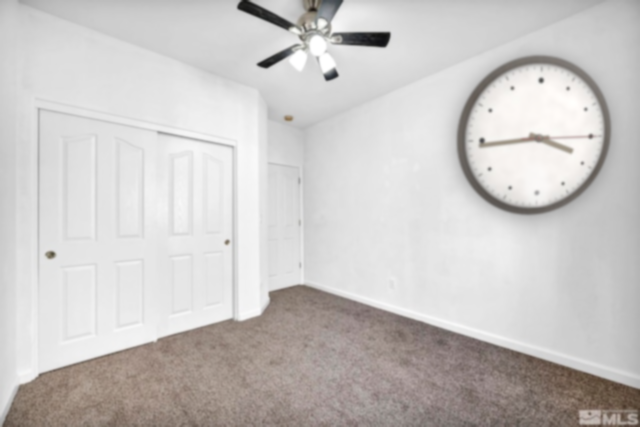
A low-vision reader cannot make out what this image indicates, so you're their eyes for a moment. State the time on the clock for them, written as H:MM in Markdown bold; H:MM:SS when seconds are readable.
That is **3:44:15**
